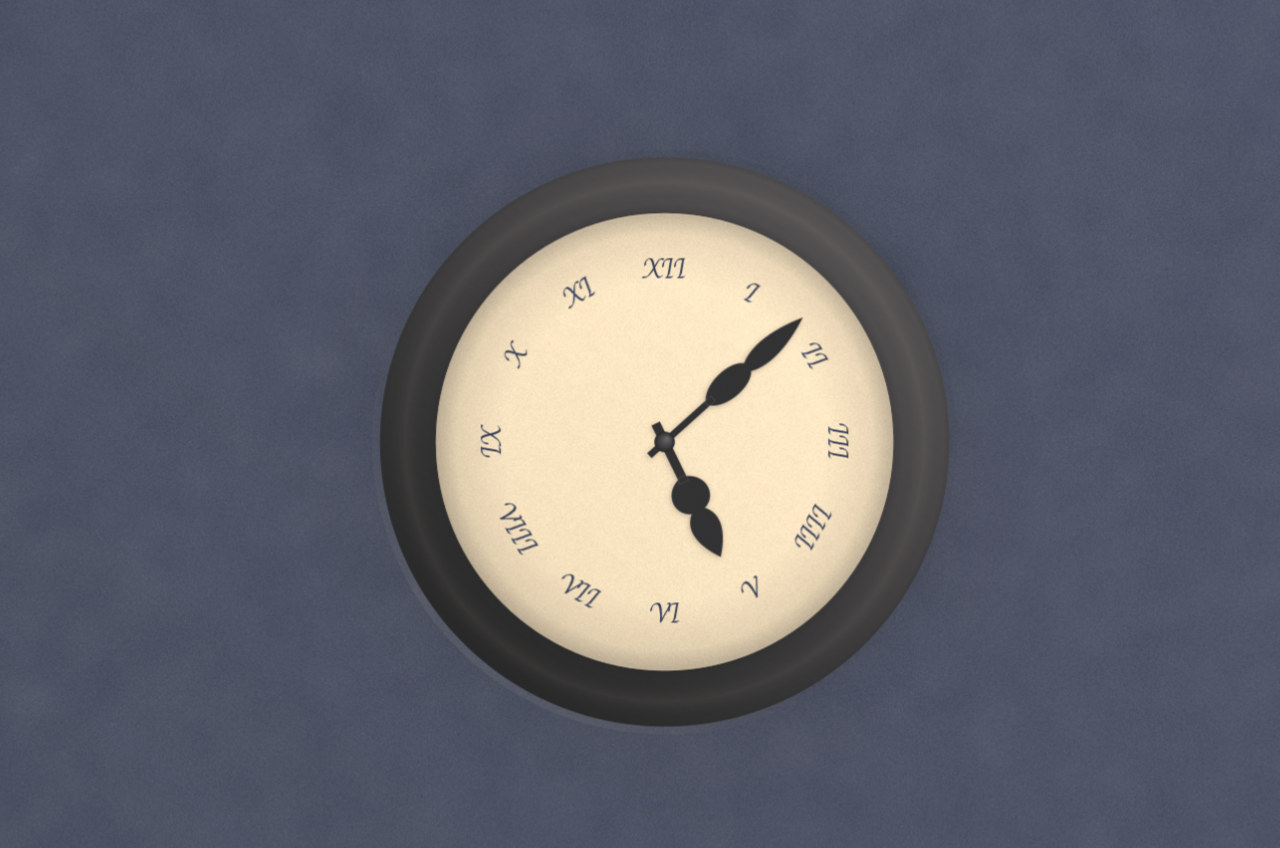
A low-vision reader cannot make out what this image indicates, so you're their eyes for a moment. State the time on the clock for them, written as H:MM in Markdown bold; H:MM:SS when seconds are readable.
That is **5:08**
